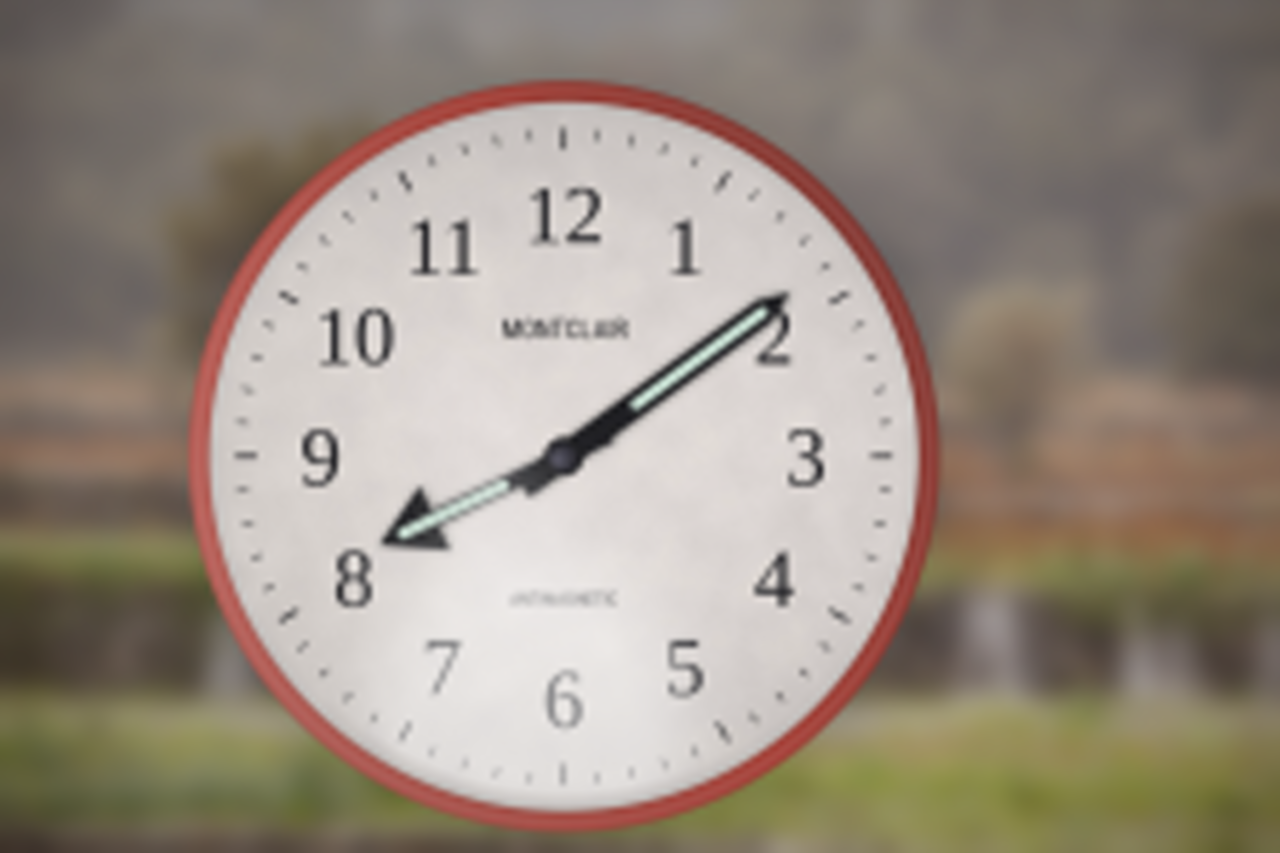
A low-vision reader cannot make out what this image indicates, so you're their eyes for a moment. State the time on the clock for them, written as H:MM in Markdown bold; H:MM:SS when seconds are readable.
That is **8:09**
